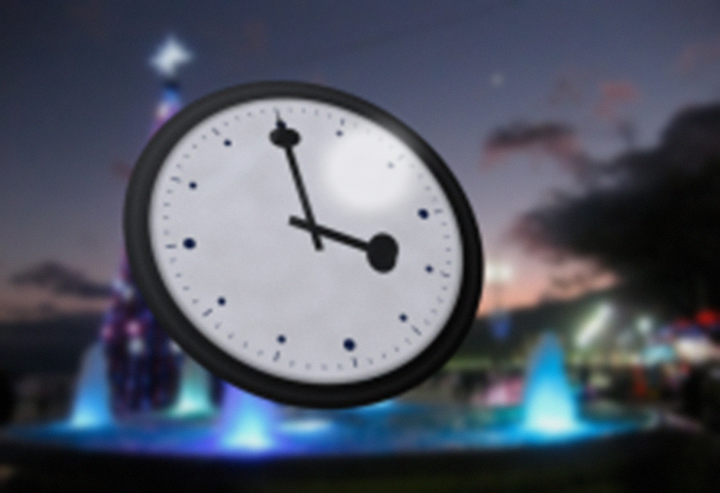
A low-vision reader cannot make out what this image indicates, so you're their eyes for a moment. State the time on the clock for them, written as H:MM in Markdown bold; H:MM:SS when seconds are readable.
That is **4:00**
